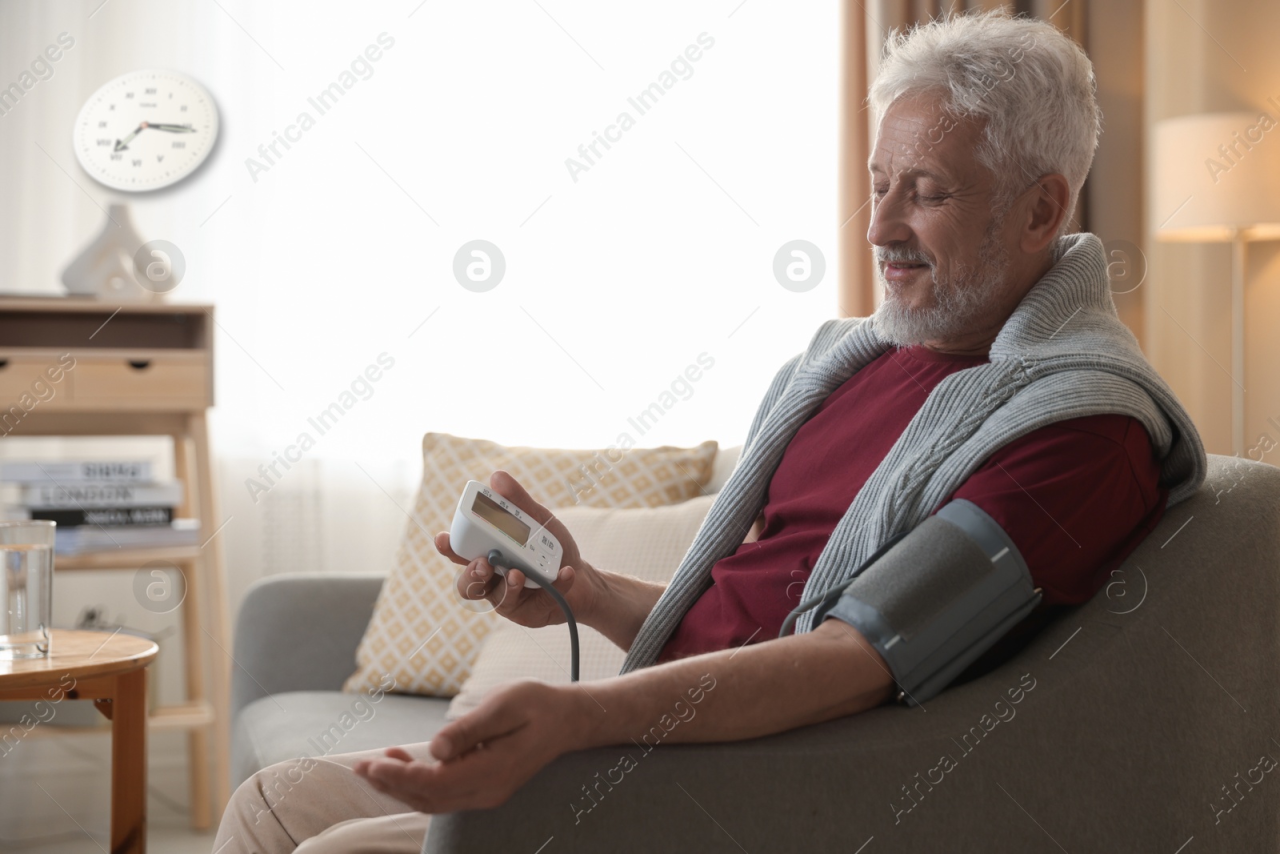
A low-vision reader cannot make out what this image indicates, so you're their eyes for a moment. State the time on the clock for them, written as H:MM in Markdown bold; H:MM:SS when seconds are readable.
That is **7:16**
